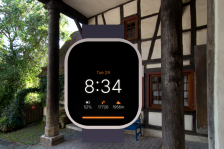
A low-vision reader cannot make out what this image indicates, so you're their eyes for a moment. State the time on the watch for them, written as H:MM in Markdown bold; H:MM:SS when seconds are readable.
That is **8:34**
